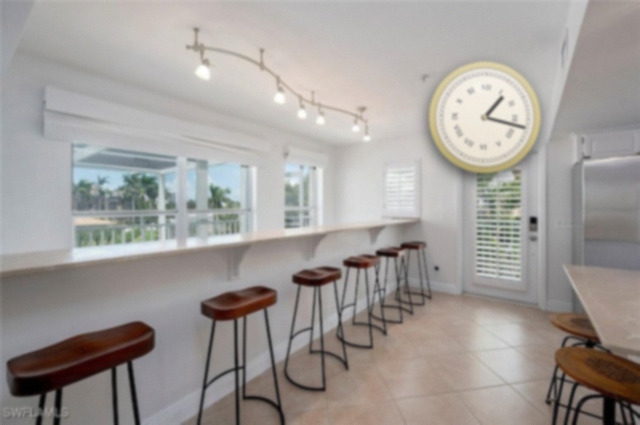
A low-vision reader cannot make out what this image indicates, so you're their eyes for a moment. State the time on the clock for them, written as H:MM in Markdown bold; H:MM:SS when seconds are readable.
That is **1:17**
